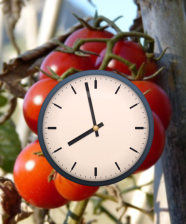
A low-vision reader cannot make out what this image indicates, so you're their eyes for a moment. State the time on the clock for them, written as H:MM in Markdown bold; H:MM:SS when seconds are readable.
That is **7:58**
